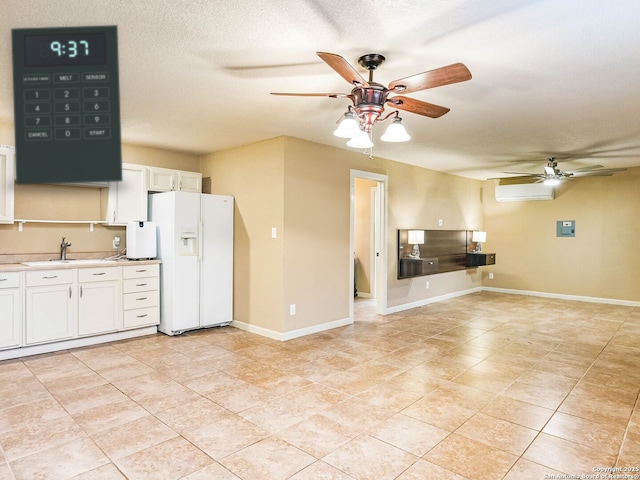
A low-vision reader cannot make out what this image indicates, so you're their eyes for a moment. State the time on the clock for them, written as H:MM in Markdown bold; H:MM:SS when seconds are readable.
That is **9:37**
